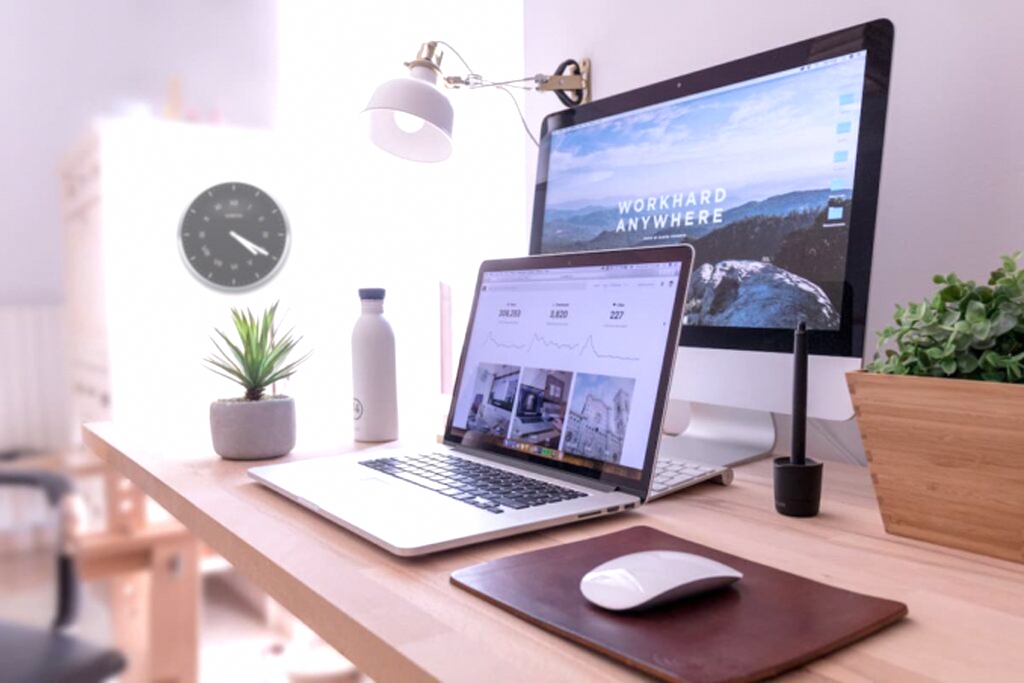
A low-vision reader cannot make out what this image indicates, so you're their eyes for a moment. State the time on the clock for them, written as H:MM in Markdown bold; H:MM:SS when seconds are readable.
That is **4:20**
